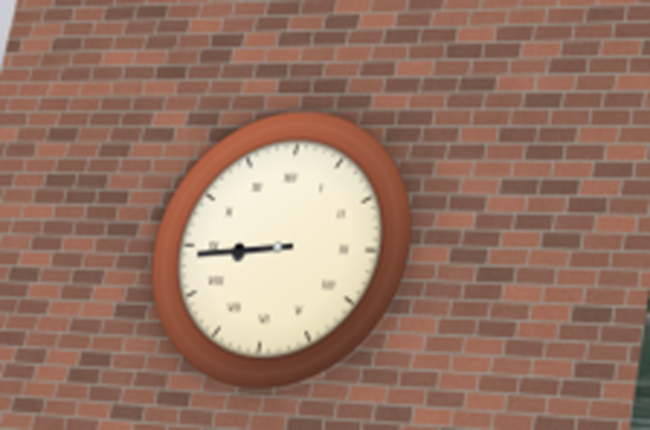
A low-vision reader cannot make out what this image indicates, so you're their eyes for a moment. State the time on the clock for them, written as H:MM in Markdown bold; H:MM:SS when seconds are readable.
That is **8:44**
